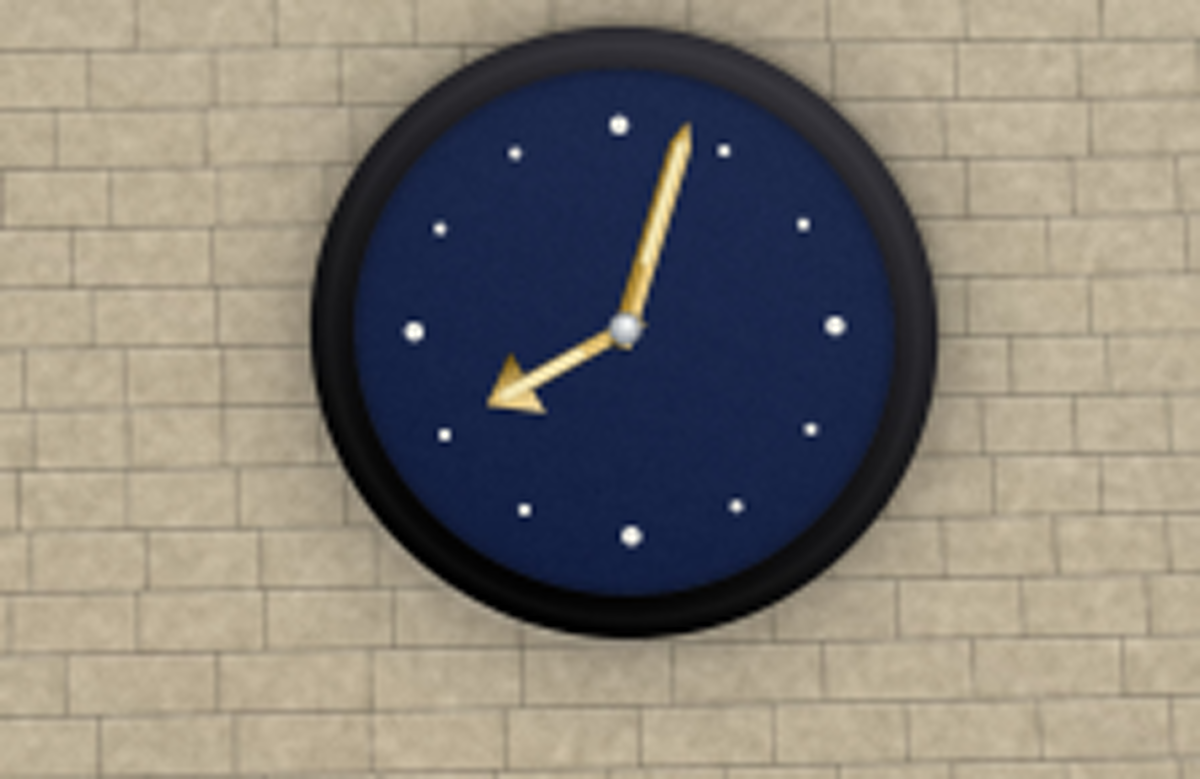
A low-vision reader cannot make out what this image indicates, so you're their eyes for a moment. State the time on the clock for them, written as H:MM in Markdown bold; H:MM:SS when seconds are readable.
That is **8:03**
